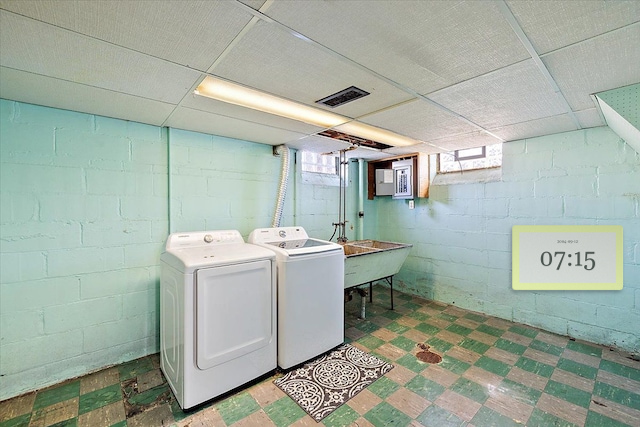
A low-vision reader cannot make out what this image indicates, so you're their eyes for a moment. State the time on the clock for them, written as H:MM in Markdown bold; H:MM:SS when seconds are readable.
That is **7:15**
